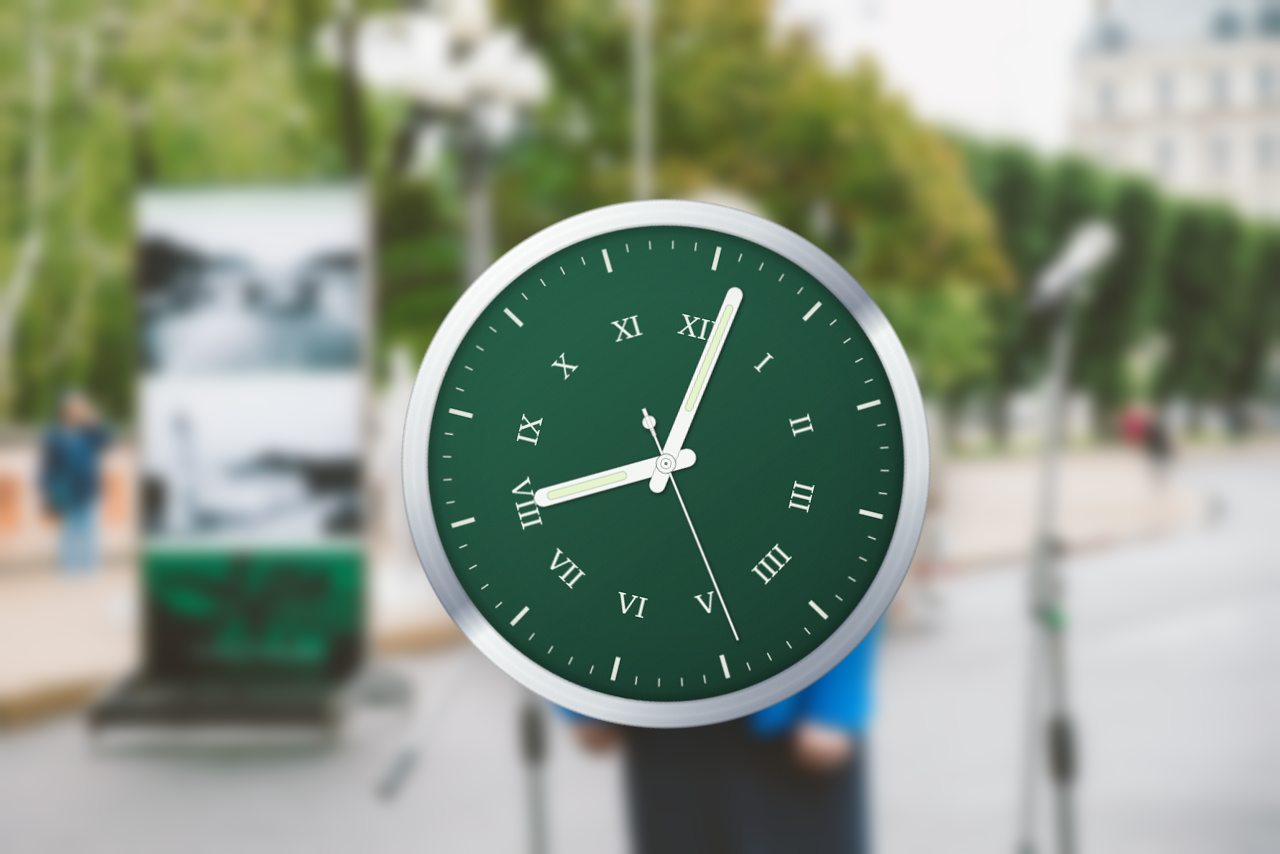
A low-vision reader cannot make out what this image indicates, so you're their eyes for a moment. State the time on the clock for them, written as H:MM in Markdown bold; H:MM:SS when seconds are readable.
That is **8:01:24**
